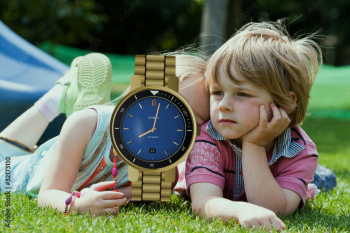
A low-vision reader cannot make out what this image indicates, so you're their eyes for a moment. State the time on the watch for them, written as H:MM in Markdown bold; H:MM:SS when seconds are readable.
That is **8:02**
